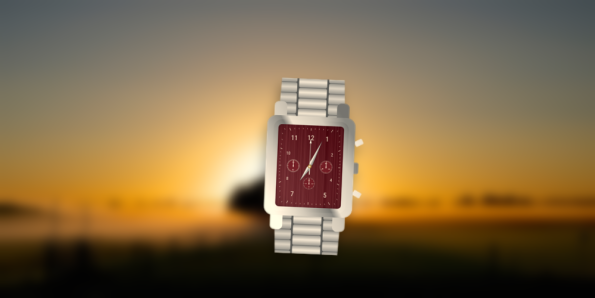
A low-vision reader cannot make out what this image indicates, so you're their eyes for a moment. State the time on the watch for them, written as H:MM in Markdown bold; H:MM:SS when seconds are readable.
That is **7:04**
